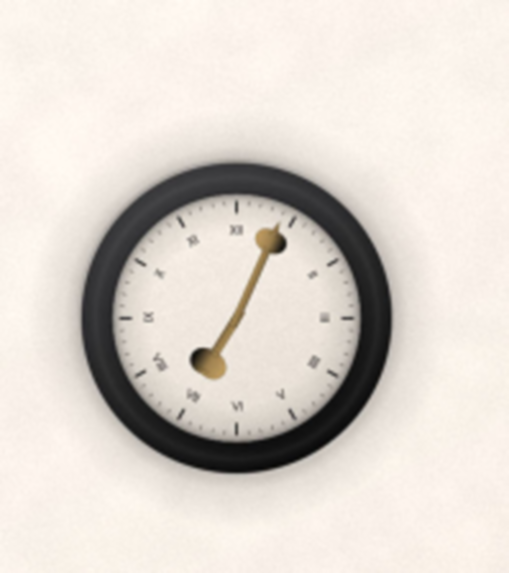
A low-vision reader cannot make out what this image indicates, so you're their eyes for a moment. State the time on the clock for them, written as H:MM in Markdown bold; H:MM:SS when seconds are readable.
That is **7:04**
